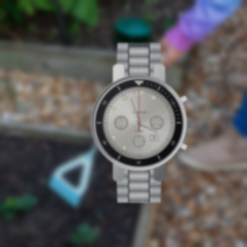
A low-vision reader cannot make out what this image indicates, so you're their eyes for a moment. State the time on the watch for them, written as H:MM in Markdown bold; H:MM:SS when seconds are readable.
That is **3:57**
